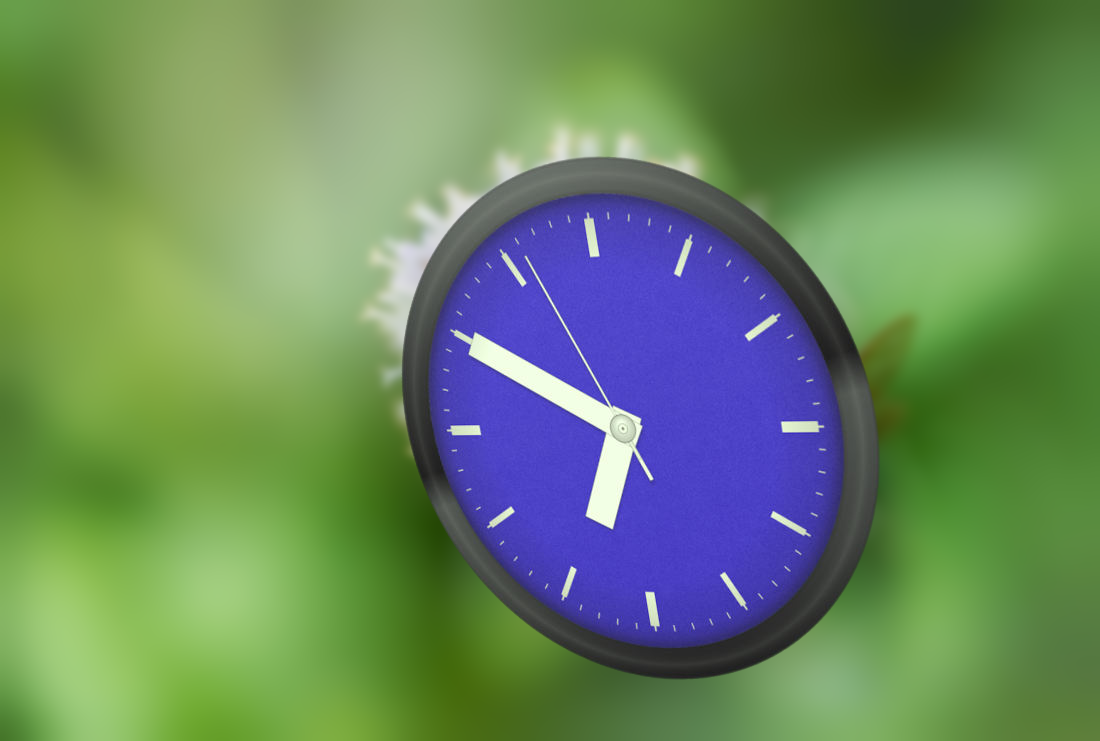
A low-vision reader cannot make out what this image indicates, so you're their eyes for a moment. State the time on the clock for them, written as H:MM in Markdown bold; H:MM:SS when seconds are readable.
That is **6:49:56**
